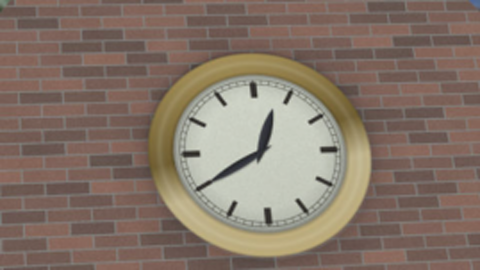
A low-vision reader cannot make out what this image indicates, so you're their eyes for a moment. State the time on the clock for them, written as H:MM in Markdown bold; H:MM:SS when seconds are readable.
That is **12:40**
